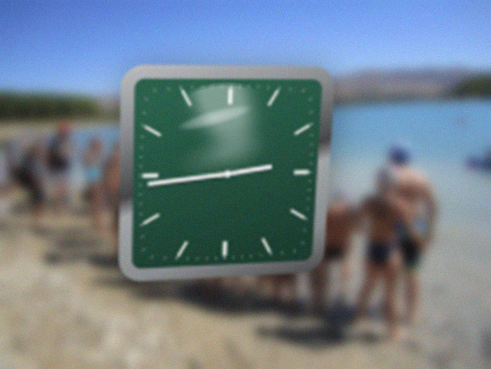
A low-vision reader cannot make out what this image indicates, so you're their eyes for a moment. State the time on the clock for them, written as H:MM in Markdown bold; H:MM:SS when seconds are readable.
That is **2:44**
